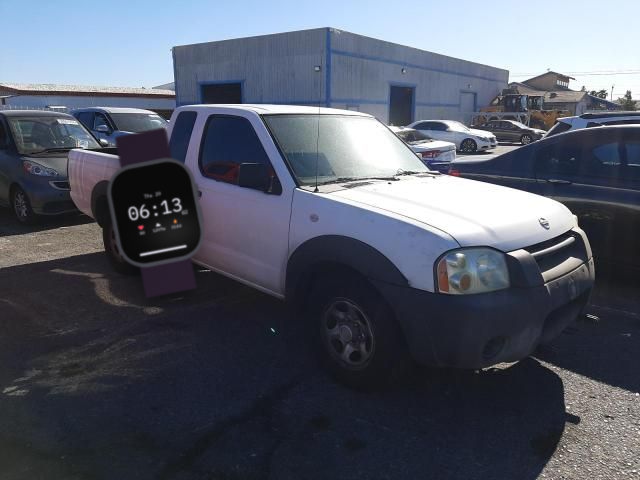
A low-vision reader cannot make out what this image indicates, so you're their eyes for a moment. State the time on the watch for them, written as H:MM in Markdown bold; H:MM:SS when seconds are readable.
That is **6:13**
